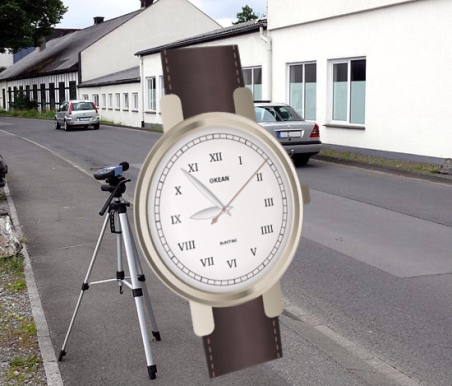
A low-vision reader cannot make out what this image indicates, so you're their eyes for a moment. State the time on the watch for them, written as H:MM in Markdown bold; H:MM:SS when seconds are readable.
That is **8:53:09**
